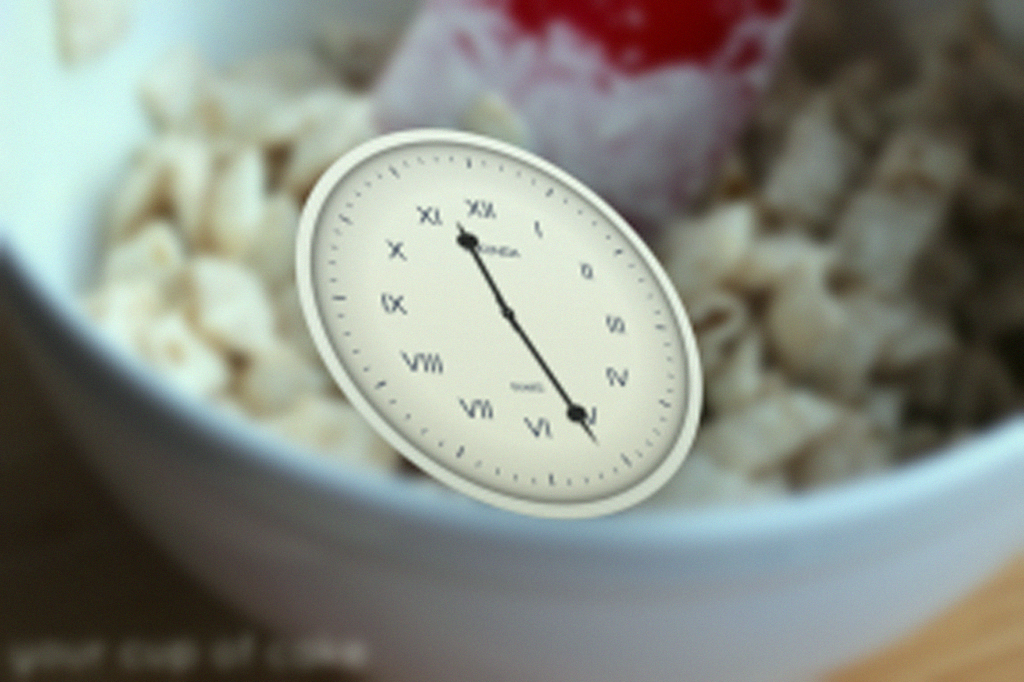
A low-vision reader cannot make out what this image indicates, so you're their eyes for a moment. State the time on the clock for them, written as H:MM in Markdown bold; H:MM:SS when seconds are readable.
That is **11:26**
